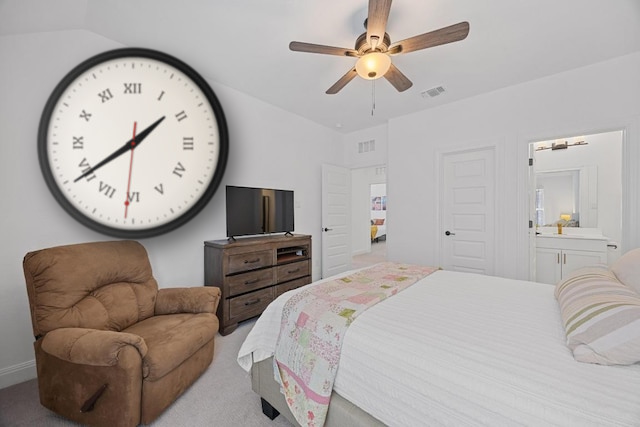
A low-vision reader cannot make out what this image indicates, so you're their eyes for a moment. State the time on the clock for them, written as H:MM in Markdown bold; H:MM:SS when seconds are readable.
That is **1:39:31**
